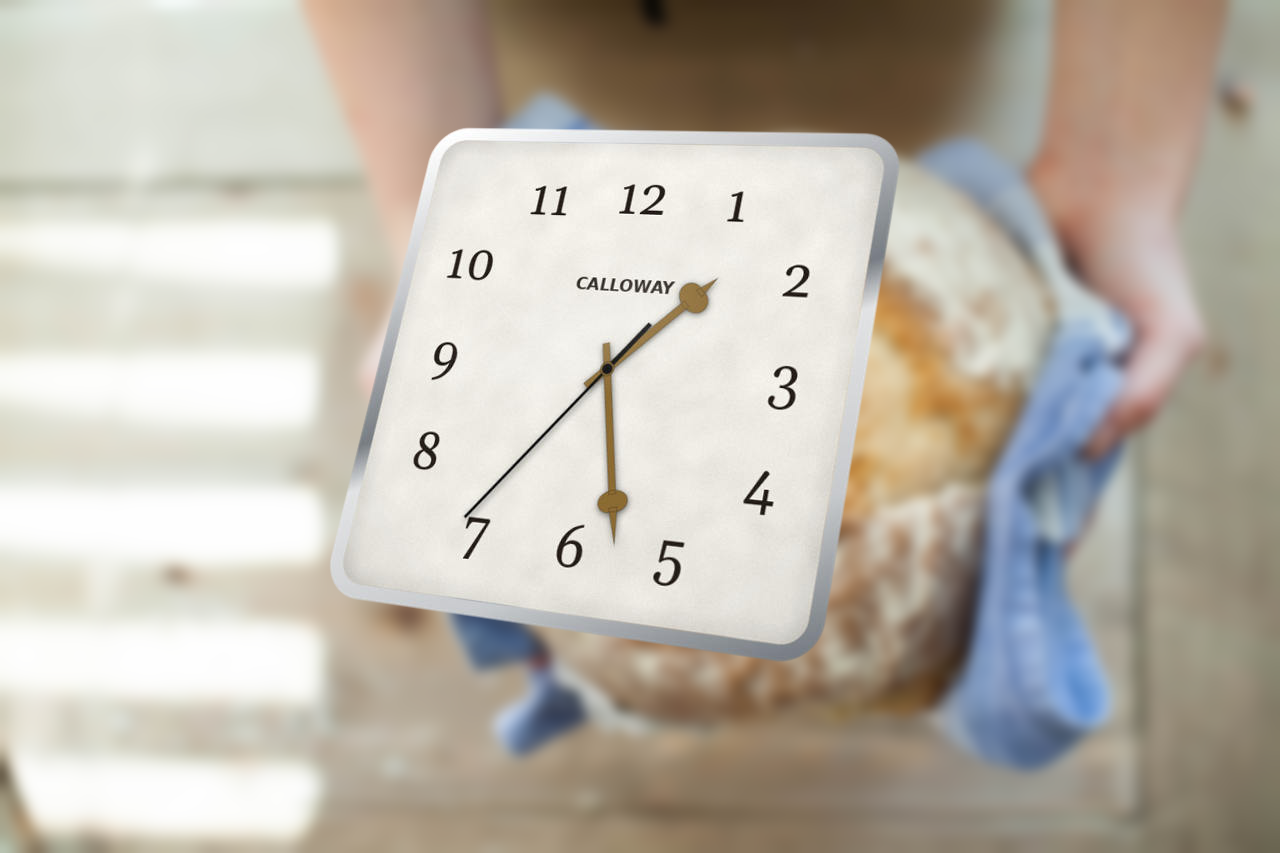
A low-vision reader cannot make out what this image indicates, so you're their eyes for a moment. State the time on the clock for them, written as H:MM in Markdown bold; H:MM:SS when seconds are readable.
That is **1:27:36**
